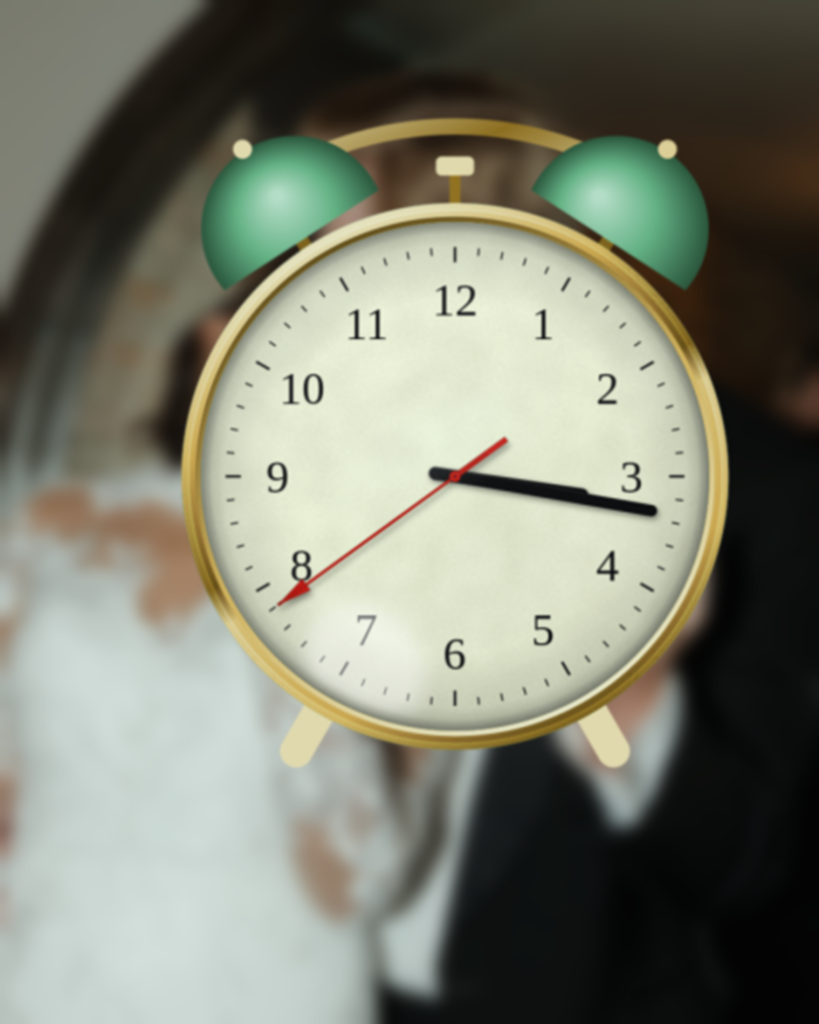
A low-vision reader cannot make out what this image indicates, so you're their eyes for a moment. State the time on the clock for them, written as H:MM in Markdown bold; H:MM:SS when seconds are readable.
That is **3:16:39**
